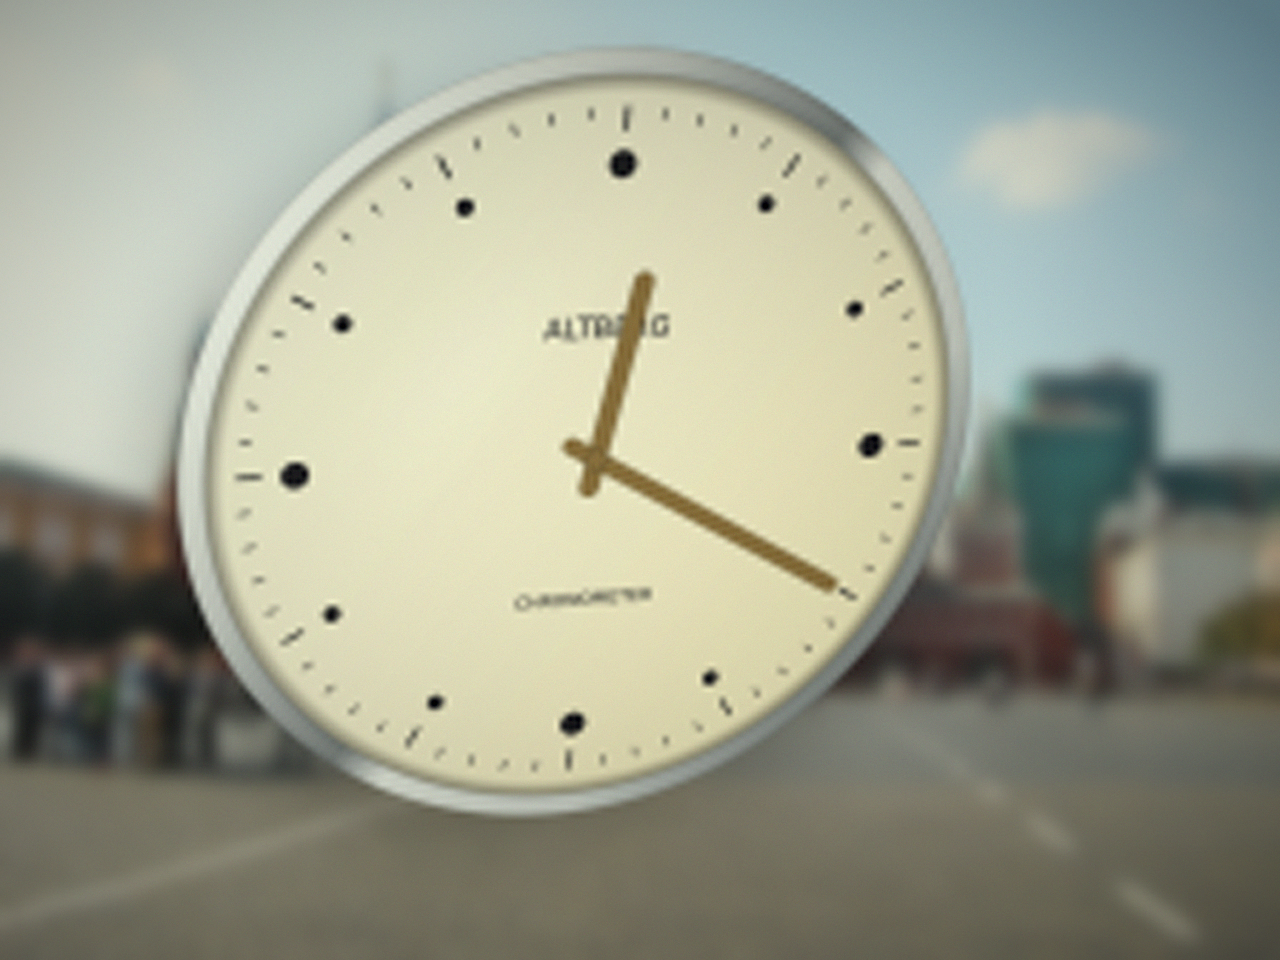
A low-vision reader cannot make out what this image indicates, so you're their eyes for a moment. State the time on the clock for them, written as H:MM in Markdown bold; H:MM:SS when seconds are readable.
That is **12:20**
